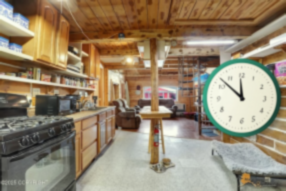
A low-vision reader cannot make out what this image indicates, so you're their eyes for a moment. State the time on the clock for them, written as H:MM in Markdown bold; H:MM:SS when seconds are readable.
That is **11:52**
